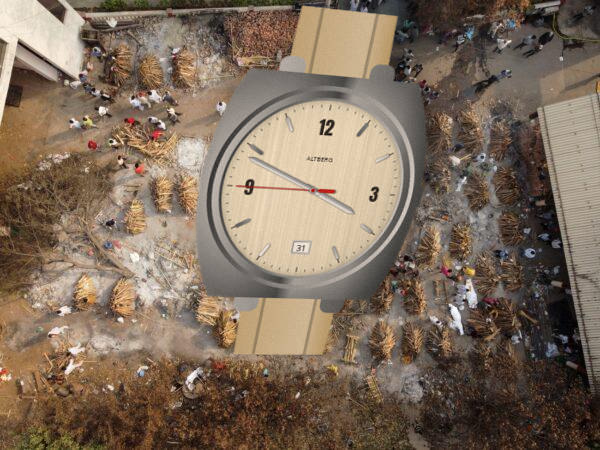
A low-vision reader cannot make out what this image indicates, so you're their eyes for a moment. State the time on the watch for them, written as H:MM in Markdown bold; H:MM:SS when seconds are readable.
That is **3:48:45**
